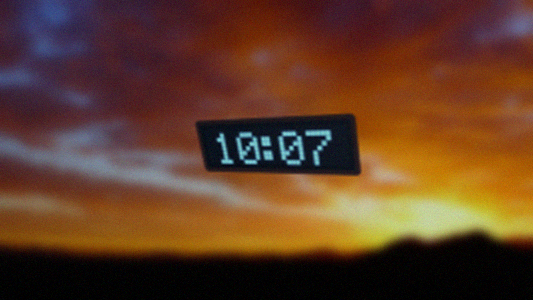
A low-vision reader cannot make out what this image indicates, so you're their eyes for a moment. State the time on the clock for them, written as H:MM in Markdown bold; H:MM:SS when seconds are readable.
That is **10:07**
